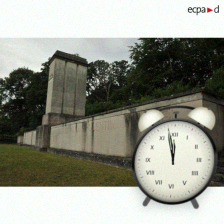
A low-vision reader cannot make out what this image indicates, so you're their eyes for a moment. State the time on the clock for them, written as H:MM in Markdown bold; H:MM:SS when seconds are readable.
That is **11:58**
